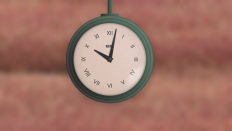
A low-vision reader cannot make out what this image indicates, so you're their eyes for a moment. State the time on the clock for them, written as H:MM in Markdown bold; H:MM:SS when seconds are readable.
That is **10:02**
